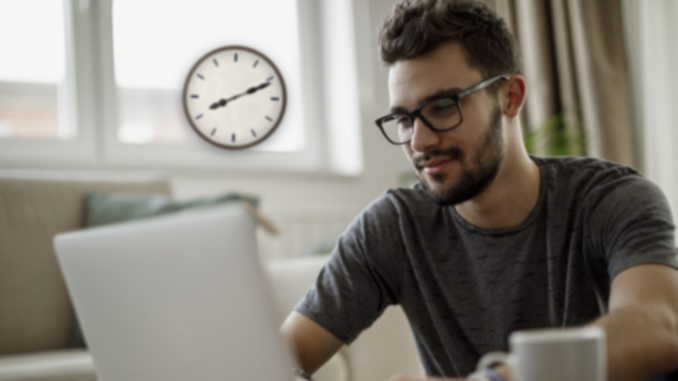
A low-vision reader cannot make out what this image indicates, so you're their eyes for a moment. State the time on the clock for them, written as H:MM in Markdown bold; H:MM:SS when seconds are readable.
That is **8:11**
